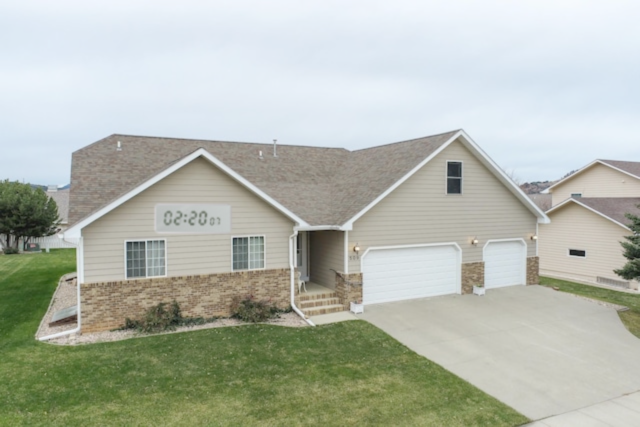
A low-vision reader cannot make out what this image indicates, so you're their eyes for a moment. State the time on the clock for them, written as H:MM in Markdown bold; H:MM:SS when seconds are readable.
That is **2:20**
